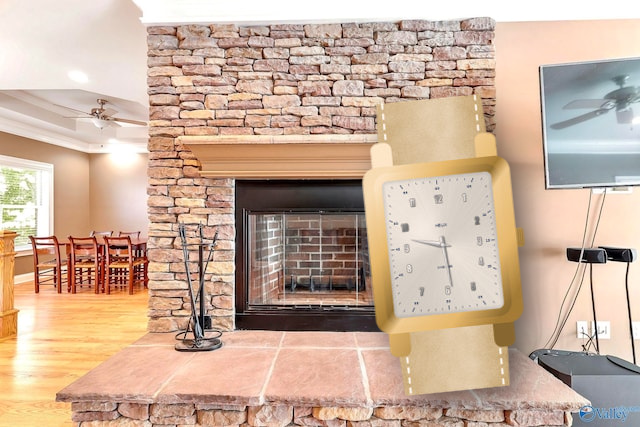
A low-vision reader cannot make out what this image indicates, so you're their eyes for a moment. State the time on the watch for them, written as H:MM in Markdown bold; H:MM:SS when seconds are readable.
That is **9:29**
